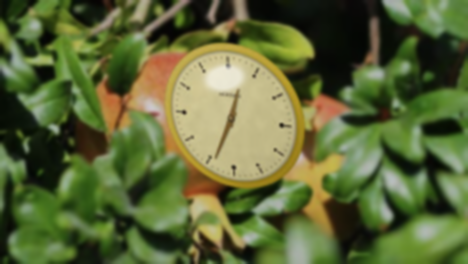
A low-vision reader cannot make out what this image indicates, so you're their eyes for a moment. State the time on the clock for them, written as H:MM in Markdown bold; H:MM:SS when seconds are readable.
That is **12:34**
